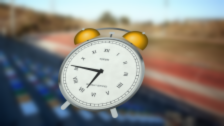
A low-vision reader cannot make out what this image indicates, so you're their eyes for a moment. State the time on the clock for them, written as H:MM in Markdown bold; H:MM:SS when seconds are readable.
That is **6:46**
